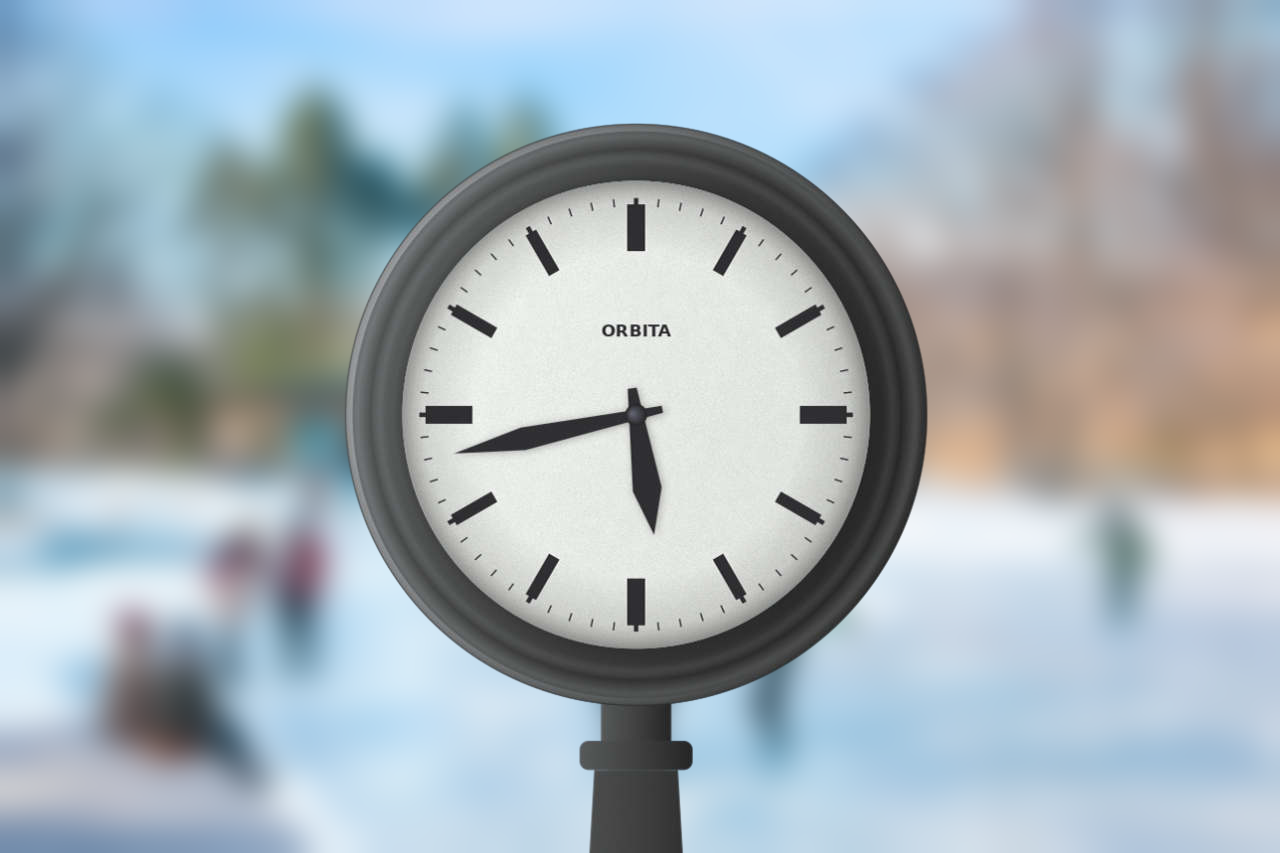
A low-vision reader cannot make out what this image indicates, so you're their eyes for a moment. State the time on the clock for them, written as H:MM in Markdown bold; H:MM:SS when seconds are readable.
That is **5:43**
